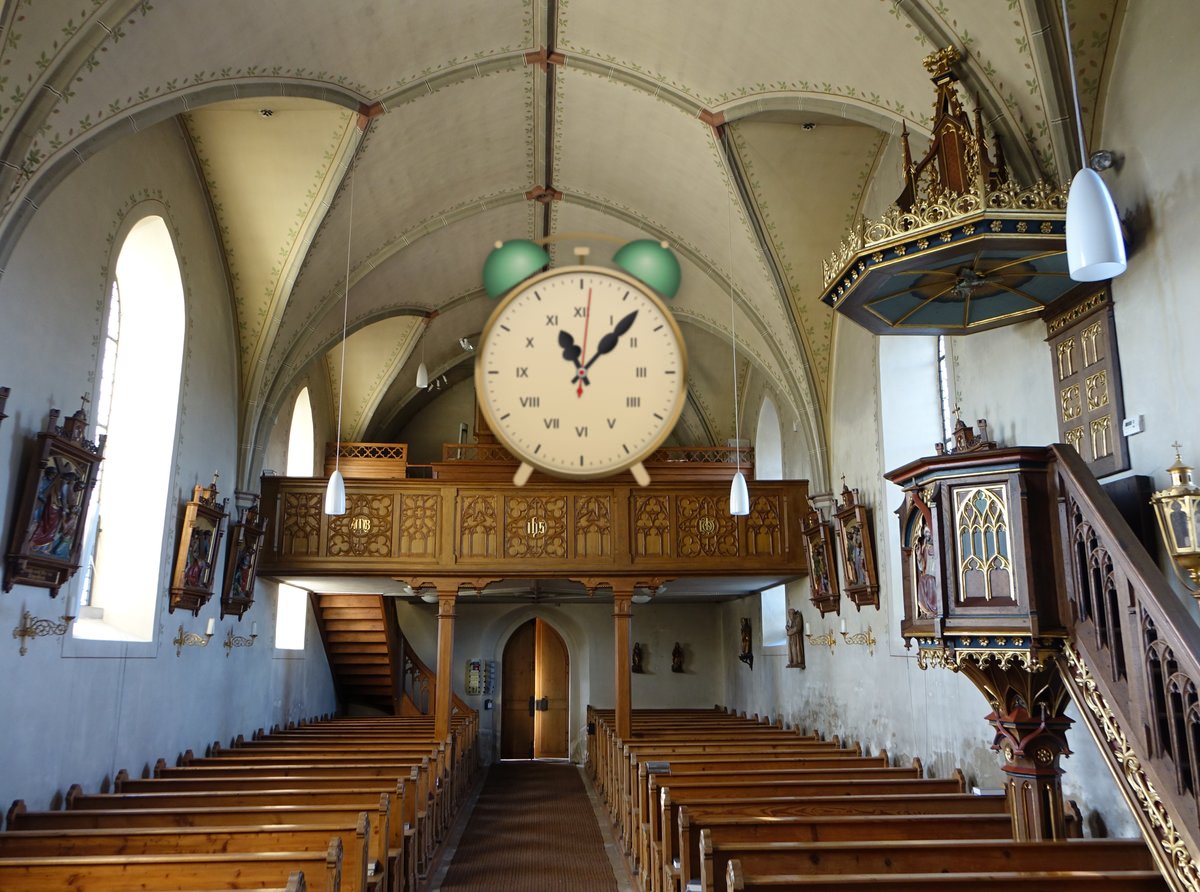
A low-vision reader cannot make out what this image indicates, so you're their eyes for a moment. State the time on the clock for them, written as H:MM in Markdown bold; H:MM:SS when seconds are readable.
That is **11:07:01**
